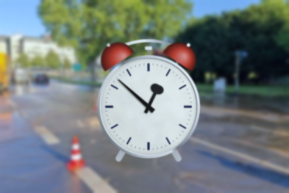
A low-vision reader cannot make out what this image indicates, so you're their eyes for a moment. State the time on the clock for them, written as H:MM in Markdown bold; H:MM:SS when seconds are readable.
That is **12:52**
